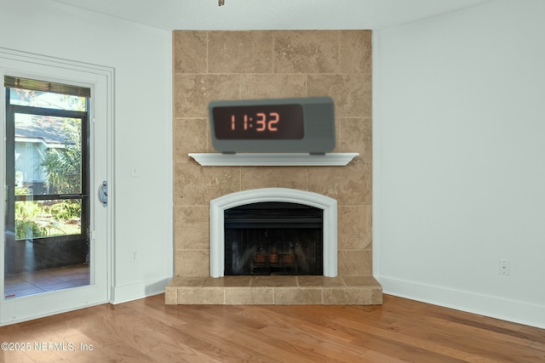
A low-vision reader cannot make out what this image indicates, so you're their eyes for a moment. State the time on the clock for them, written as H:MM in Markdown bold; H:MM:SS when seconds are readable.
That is **11:32**
